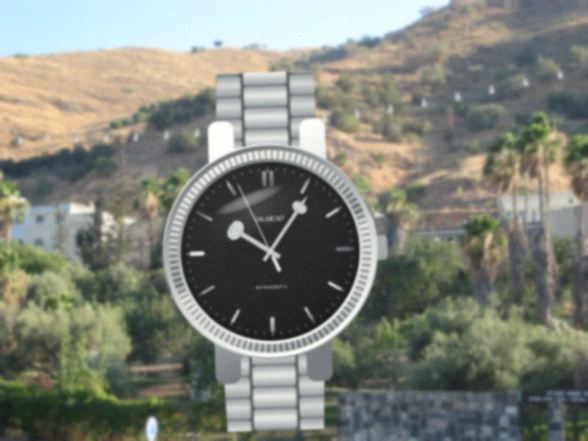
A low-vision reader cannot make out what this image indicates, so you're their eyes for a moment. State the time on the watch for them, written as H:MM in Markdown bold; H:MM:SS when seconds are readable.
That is **10:05:56**
